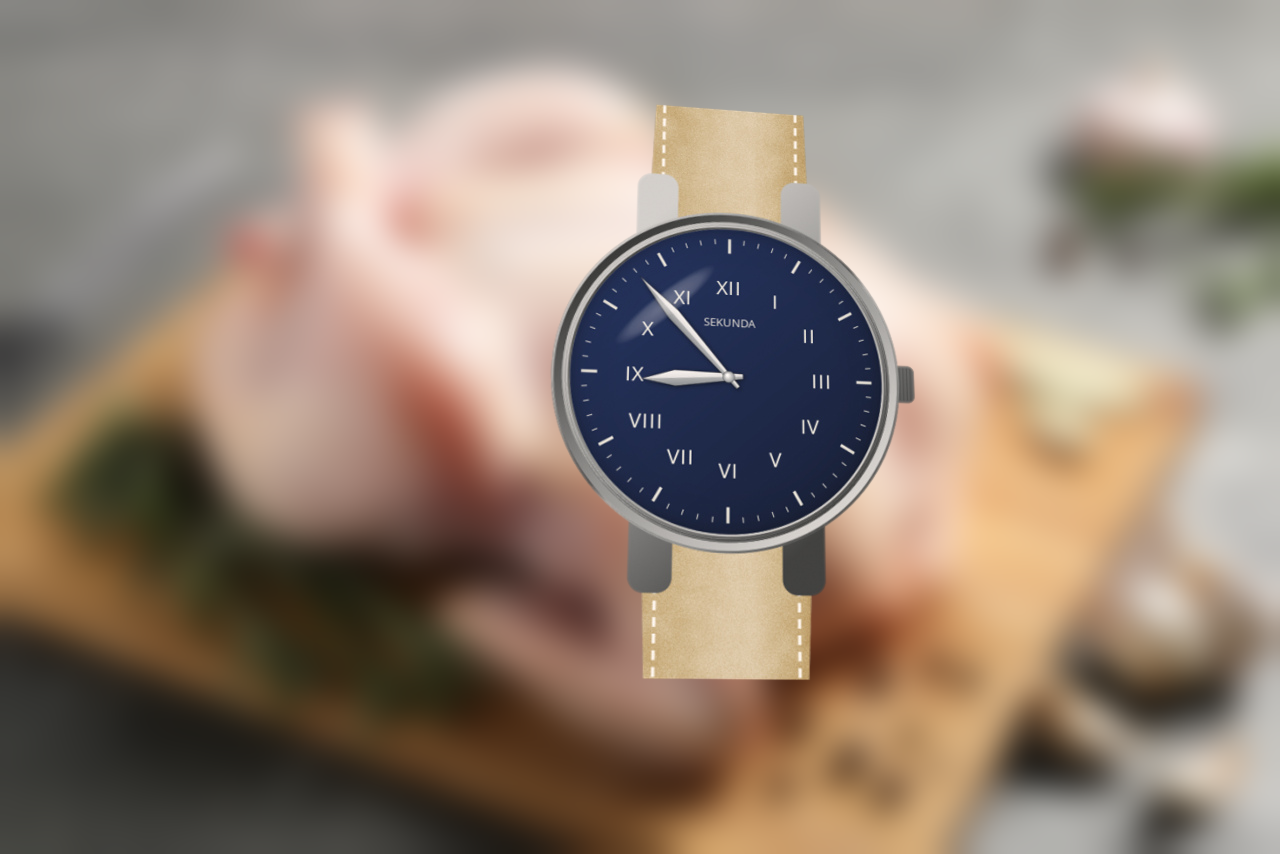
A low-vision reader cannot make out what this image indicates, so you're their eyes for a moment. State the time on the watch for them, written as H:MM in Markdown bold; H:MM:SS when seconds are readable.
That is **8:53**
